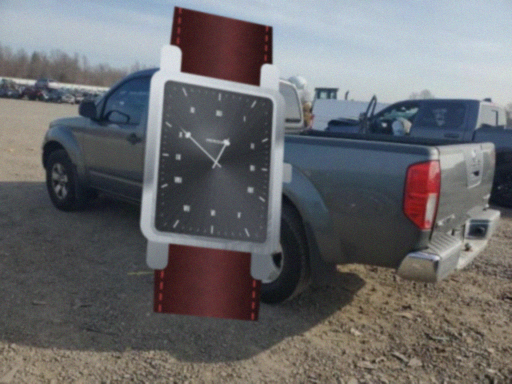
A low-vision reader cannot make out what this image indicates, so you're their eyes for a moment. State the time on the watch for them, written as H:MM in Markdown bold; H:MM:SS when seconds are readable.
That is **12:51**
